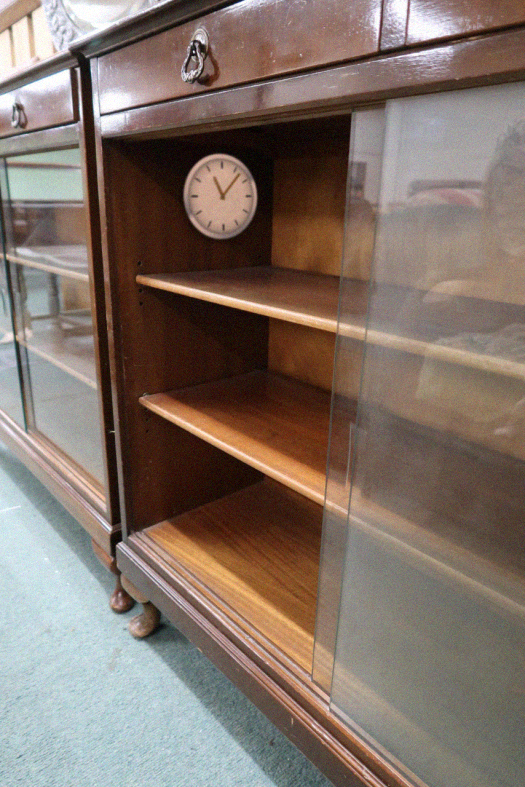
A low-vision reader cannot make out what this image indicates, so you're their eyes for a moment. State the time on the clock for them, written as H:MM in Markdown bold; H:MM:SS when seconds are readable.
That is **11:07**
